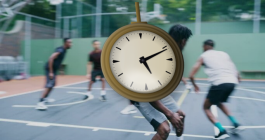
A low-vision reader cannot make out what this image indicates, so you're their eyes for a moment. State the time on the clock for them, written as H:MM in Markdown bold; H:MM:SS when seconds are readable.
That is **5:11**
